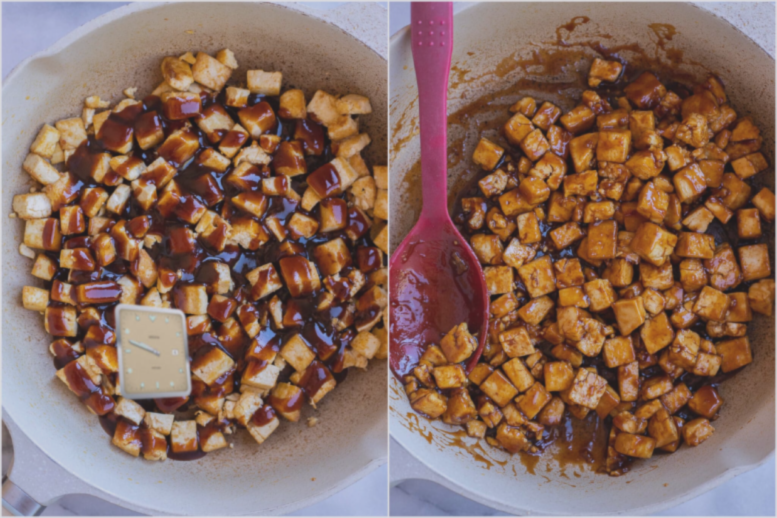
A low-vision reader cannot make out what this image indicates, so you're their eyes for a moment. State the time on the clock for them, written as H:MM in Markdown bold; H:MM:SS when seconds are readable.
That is **9:48**
